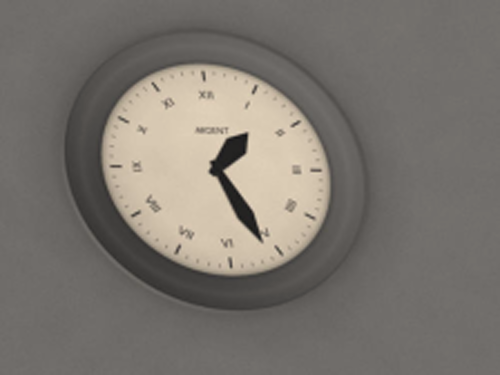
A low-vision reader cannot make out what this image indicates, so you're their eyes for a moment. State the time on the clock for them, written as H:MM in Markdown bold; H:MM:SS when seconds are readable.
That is **1:26**
